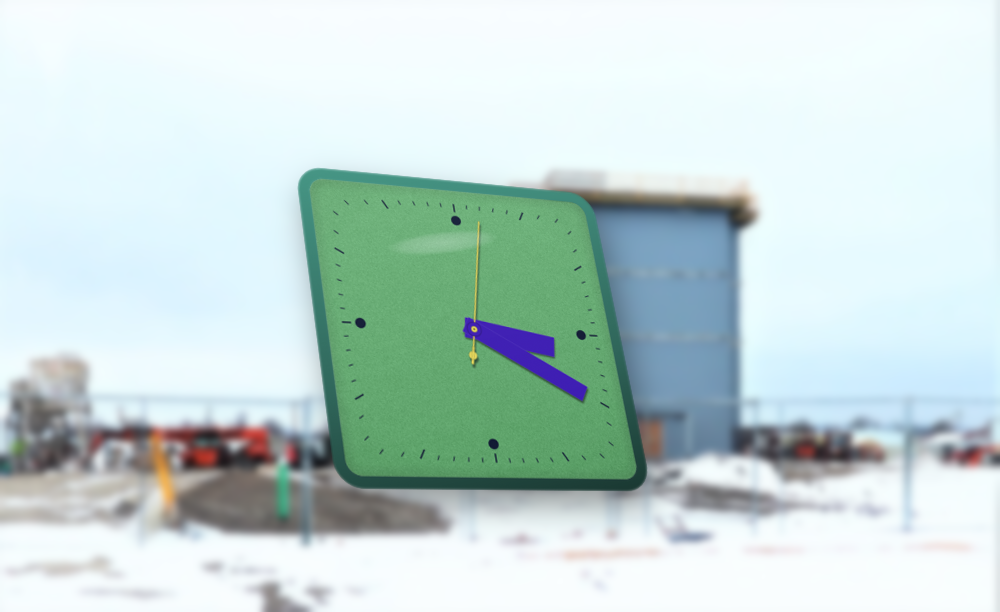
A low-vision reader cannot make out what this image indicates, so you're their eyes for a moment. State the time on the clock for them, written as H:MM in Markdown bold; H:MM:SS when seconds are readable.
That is **3:20:02**
